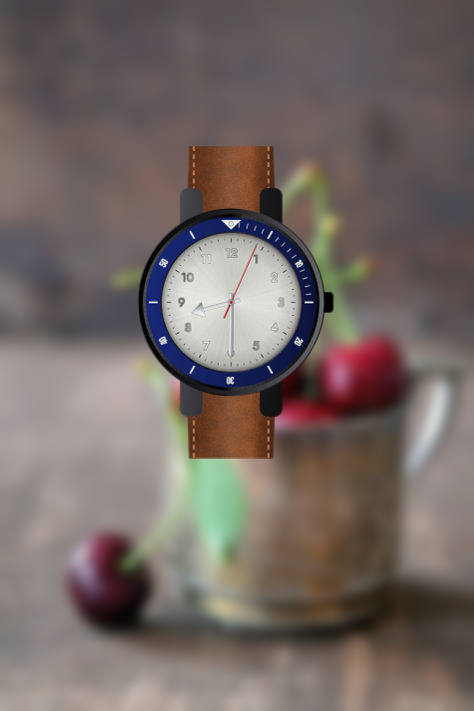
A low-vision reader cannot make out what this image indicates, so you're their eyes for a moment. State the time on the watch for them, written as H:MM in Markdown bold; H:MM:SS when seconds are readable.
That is **8:30:04**
